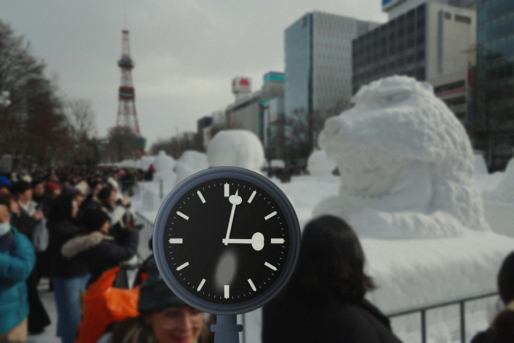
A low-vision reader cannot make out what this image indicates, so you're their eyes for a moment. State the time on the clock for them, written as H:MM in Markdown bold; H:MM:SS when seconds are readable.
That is **3:02**
